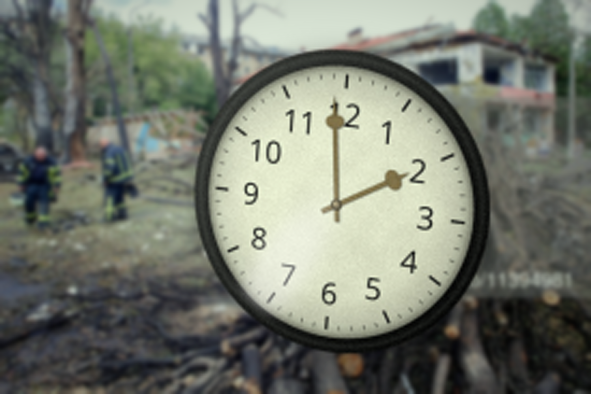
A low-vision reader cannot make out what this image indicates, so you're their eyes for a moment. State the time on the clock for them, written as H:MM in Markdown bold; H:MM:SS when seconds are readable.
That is **1:59**
